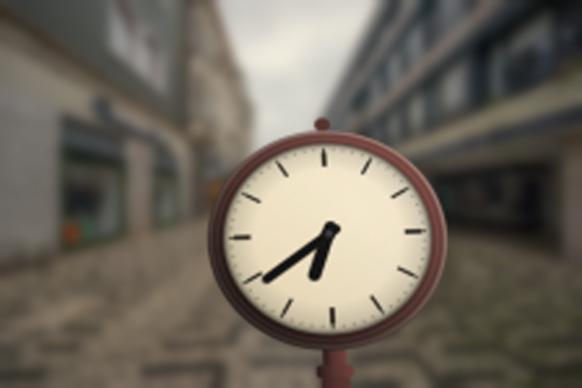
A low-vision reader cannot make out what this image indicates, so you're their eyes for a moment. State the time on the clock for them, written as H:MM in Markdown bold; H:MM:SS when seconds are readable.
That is **6:39**
